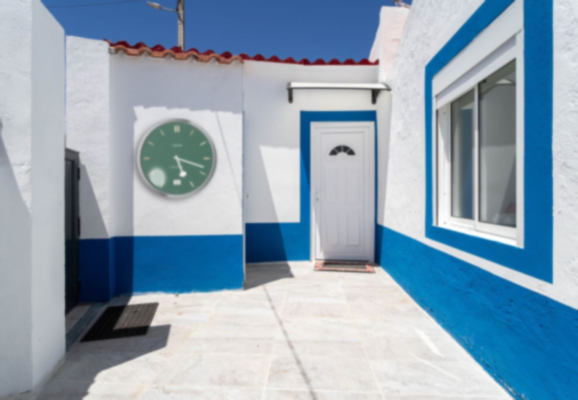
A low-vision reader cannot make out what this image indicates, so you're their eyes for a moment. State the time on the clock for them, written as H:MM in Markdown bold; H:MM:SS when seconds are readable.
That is **5:18**
